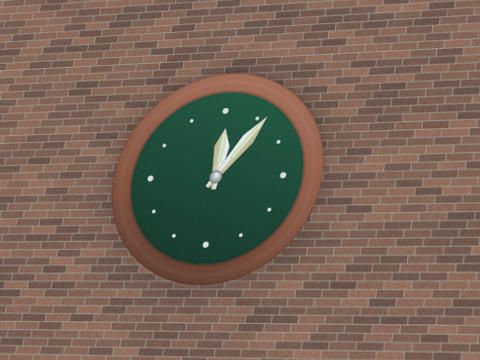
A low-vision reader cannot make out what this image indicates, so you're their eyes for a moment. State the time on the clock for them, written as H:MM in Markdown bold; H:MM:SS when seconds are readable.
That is **12:06**
